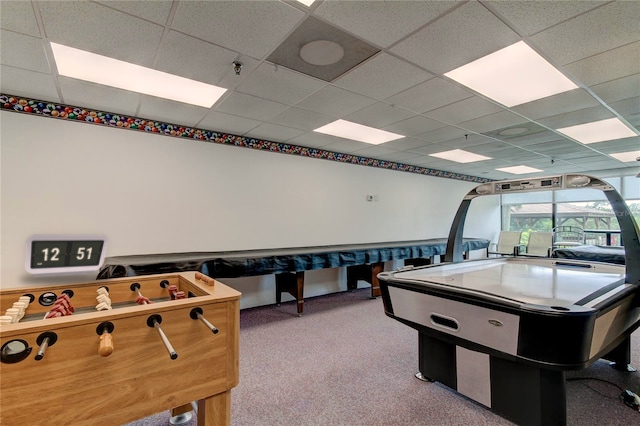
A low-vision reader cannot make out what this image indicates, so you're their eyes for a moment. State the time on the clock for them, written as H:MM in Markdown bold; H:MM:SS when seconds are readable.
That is **12:51**
